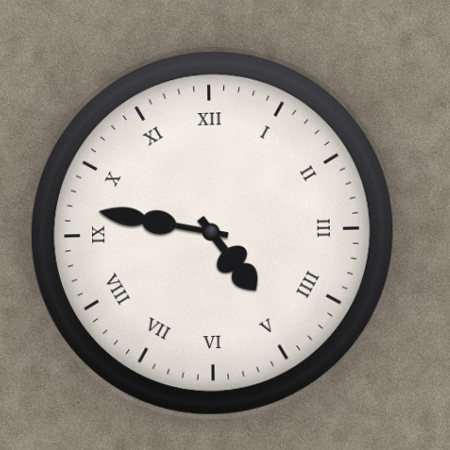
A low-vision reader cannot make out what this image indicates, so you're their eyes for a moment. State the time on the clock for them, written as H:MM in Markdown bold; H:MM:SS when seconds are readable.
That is **4:47**
